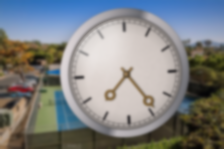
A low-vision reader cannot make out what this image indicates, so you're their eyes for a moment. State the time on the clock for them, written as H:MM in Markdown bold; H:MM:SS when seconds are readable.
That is **7:24**
